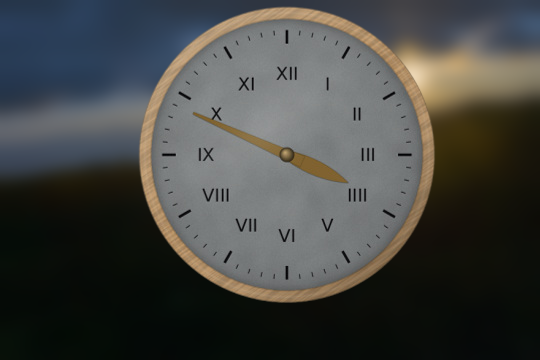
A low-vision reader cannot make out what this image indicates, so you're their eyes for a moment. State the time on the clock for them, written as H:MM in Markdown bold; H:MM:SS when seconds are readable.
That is **3:49**
